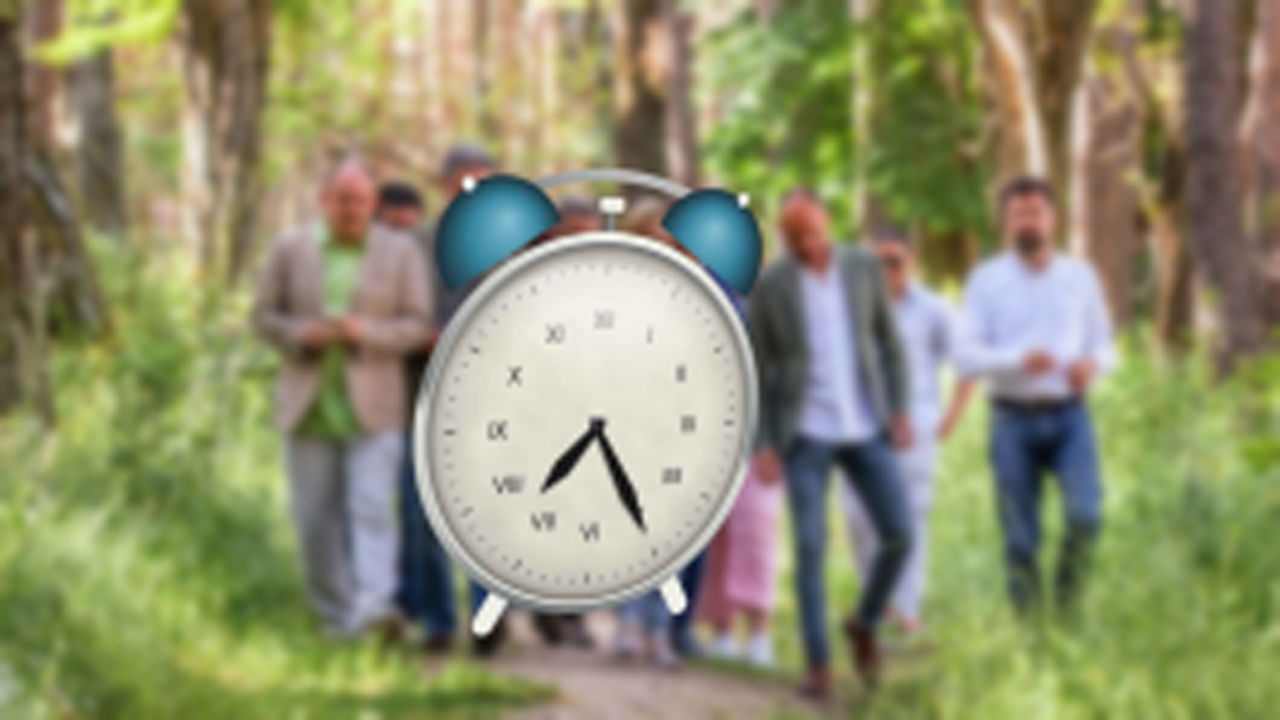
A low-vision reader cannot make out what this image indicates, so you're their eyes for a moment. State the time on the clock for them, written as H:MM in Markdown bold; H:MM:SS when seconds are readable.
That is **7:25**
